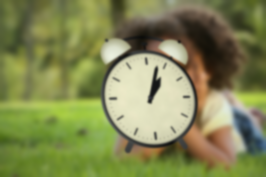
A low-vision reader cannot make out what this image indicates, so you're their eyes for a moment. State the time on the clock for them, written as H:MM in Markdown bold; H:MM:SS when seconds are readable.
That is **1:03**
